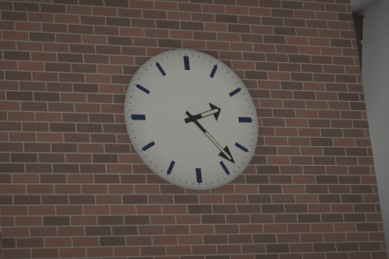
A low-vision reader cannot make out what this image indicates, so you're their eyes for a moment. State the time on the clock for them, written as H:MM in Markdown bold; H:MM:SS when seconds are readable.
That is **2:23**
